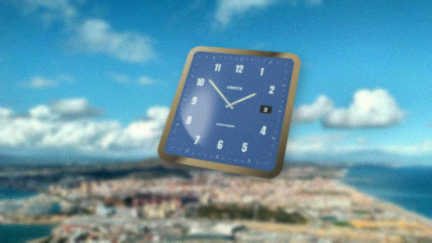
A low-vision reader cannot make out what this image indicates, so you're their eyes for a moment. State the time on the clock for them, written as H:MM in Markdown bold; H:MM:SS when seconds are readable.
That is **1:52**
